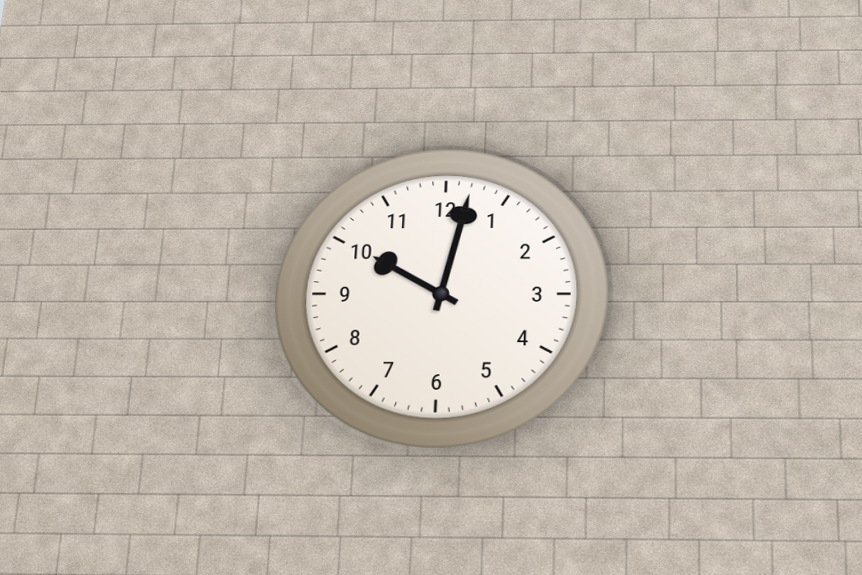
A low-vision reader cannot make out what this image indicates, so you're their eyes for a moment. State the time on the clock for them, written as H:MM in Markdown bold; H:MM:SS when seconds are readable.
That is **10:02**
